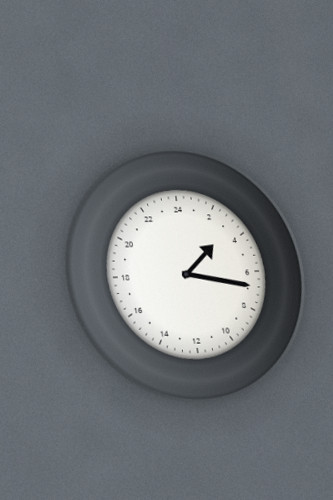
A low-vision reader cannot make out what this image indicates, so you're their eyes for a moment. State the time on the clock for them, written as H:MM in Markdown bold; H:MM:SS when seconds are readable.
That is **3:17**
